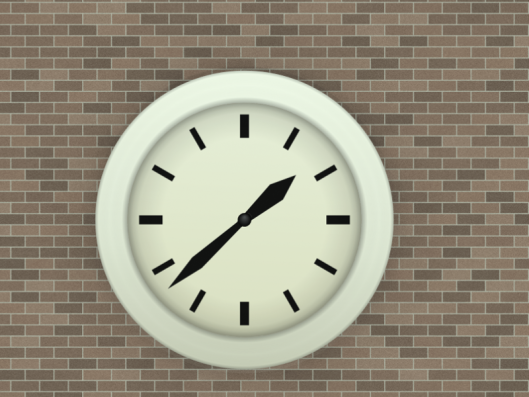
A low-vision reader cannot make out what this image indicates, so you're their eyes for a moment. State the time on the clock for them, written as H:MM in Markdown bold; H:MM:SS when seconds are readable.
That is **1:38**
